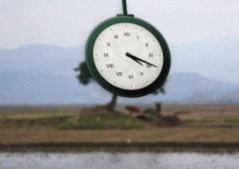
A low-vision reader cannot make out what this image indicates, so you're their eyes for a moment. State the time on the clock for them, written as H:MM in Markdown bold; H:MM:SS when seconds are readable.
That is **4:19**
